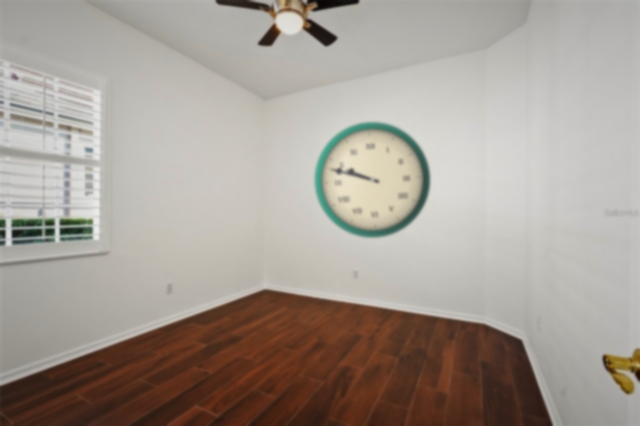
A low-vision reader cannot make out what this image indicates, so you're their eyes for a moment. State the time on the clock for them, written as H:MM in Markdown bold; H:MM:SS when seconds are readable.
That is **9:48**
